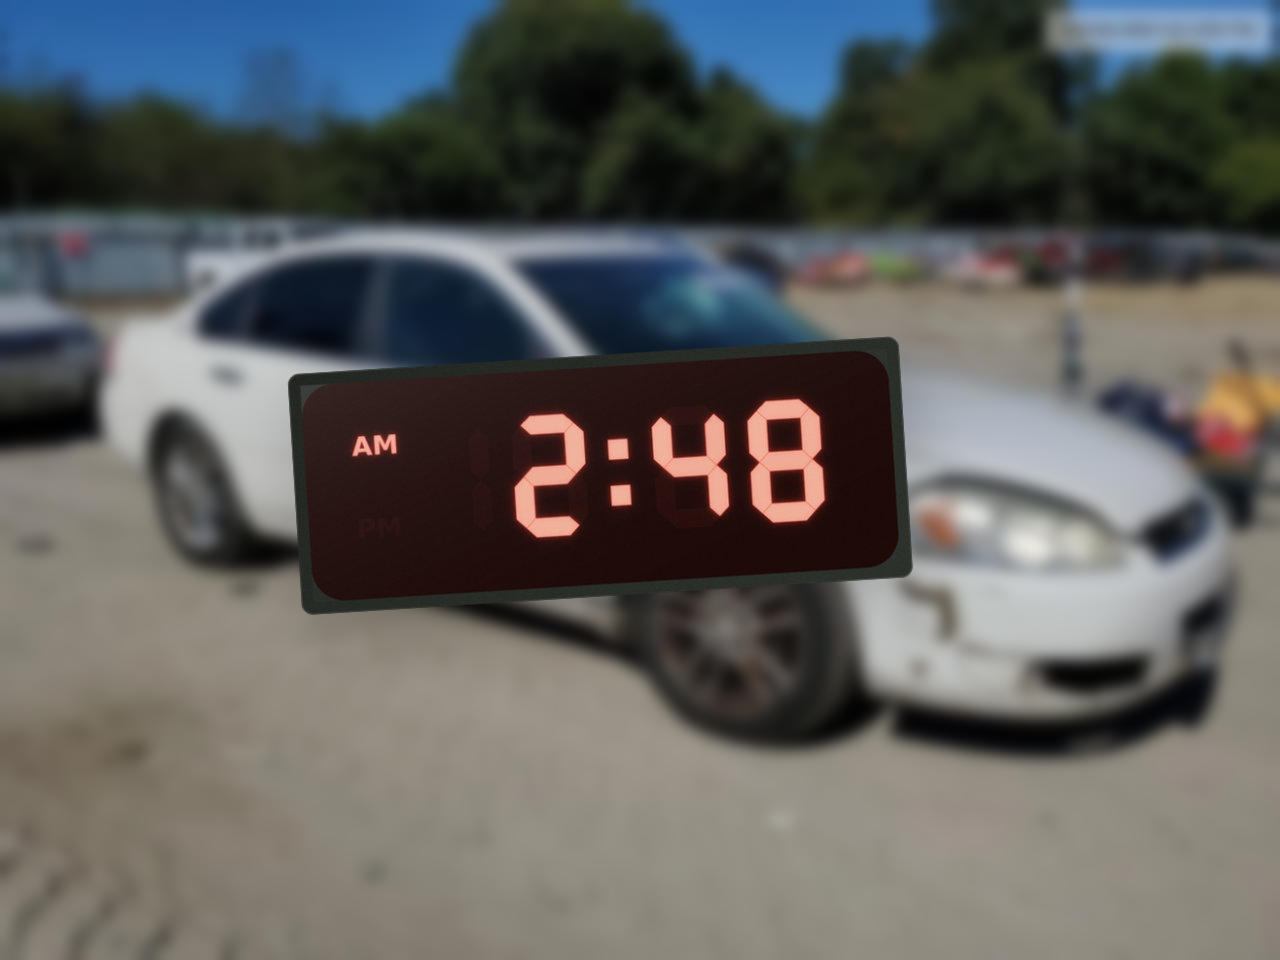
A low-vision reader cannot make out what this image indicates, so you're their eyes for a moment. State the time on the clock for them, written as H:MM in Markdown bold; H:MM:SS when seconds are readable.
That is **2:48**
